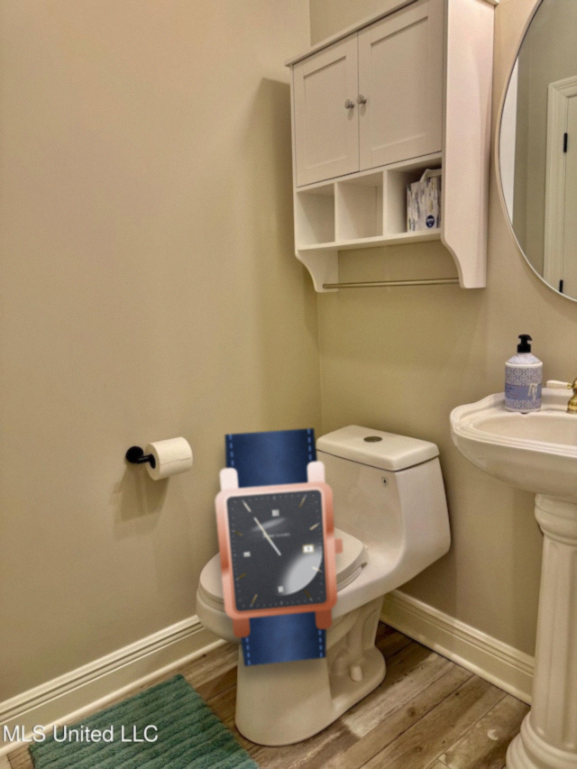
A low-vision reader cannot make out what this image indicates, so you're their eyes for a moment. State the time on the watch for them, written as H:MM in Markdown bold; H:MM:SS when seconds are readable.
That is **10:55**
